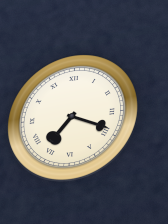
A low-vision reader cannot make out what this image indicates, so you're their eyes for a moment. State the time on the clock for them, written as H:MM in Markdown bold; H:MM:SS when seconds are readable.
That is **7:19**
